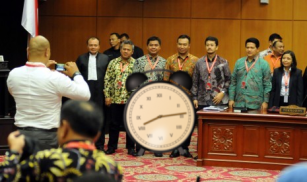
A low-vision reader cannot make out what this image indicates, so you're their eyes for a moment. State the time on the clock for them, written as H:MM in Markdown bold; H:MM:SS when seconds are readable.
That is **8:14**
